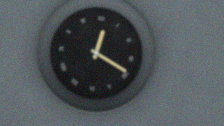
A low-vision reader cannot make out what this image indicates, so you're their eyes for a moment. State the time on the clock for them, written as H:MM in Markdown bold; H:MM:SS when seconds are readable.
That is **12:19**
